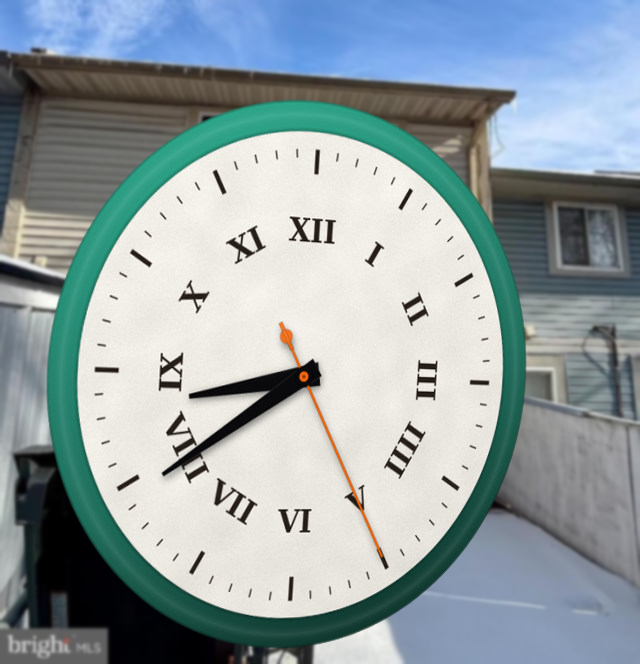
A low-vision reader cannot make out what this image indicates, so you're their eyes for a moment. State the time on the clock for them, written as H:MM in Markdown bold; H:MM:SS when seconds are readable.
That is **8:39:25**
